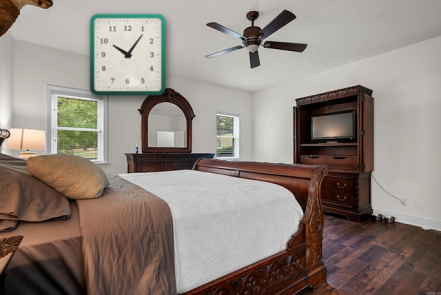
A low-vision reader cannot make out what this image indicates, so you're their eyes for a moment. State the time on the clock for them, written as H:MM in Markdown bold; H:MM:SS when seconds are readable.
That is **10:06**
